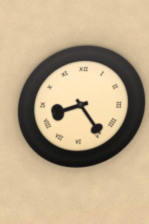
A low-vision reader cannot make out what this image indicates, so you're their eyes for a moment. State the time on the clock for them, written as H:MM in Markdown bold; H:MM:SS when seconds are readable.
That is **8:24**
